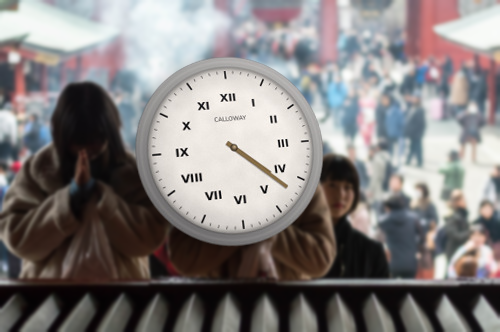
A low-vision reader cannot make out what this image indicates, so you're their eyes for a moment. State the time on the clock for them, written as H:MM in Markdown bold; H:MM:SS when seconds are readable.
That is **4:22**
